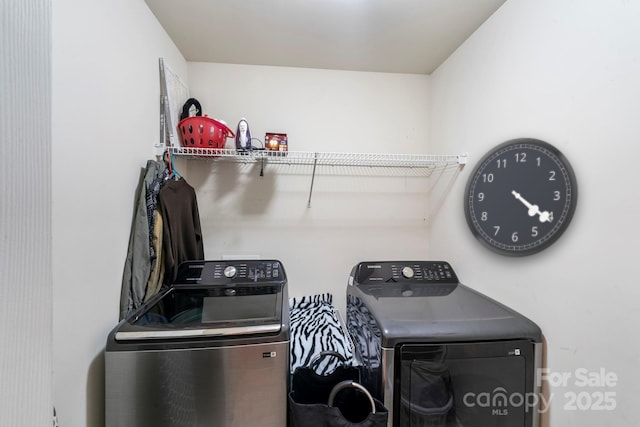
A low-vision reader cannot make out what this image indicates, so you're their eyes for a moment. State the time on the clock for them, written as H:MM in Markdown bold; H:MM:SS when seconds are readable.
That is **4:21**
